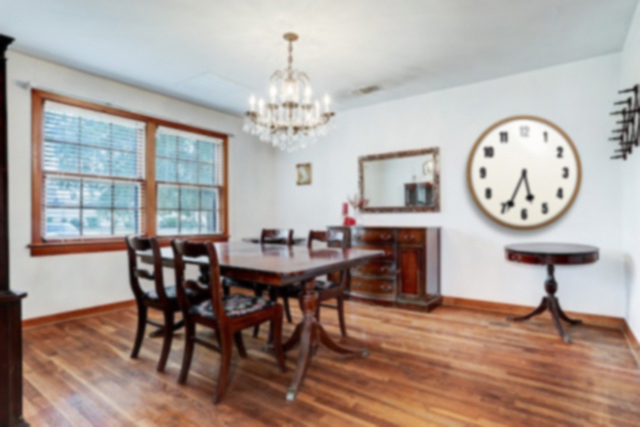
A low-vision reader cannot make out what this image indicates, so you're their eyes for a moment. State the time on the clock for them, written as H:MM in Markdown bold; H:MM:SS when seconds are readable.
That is **5:34**
